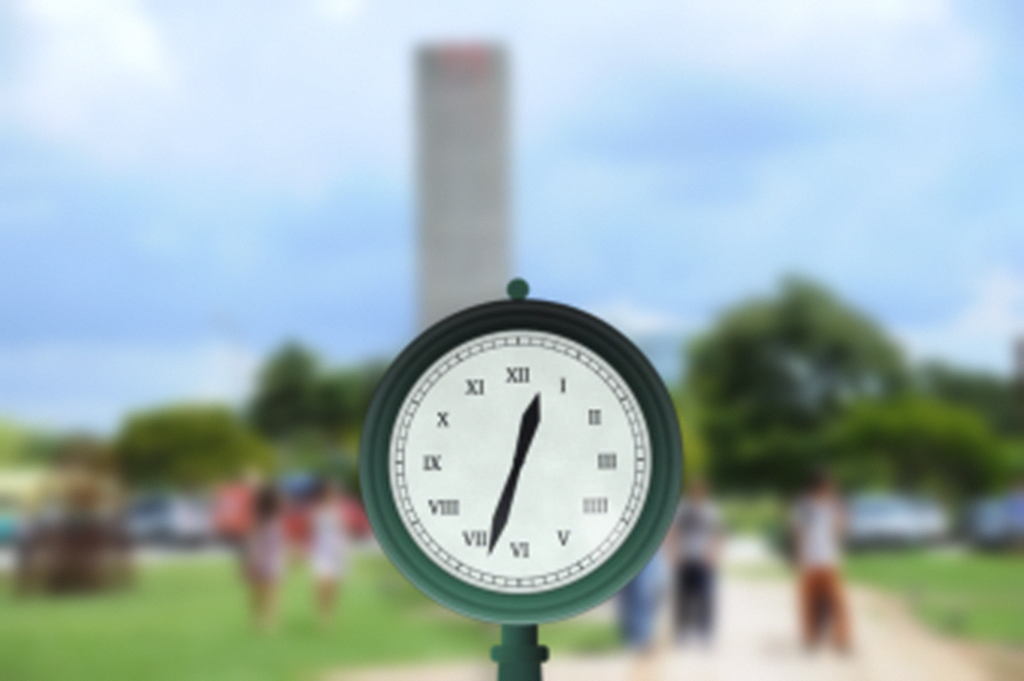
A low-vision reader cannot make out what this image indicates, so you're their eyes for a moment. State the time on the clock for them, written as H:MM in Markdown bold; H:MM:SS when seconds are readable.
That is **12:33**
